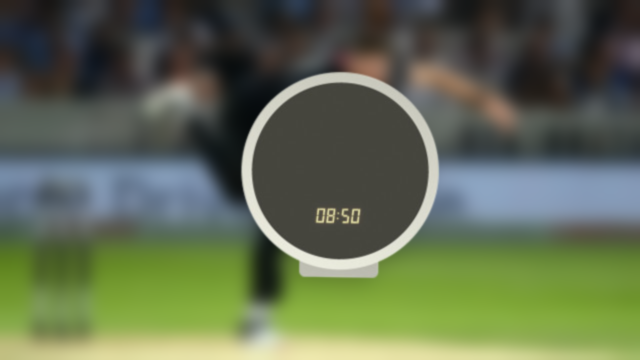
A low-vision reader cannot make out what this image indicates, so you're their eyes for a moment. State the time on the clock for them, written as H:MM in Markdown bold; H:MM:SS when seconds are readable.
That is **8:50**
